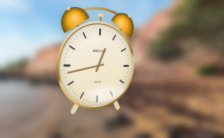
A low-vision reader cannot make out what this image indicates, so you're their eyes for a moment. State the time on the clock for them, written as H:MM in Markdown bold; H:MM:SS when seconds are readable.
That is **12:43**
